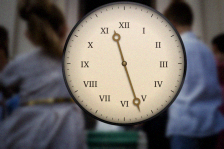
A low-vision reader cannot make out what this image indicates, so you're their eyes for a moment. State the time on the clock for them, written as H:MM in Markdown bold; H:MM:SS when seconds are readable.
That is **11:27**
